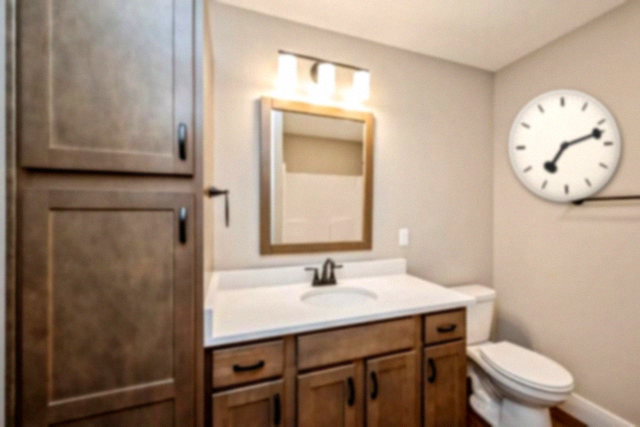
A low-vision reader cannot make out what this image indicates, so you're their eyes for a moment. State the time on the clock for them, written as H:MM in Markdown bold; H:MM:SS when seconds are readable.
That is **7:12**
